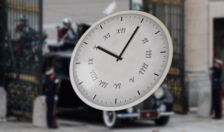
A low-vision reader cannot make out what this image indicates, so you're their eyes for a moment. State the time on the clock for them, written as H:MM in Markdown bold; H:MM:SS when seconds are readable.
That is **10:05**
